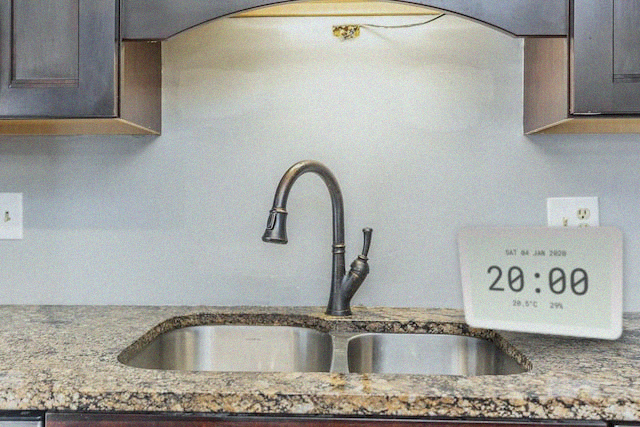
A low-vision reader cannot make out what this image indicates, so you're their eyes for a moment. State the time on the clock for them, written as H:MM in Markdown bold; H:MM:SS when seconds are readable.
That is **20:00**
